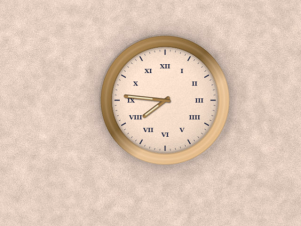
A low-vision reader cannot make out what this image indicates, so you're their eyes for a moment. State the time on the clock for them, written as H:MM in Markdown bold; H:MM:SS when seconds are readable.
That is **7:46**
